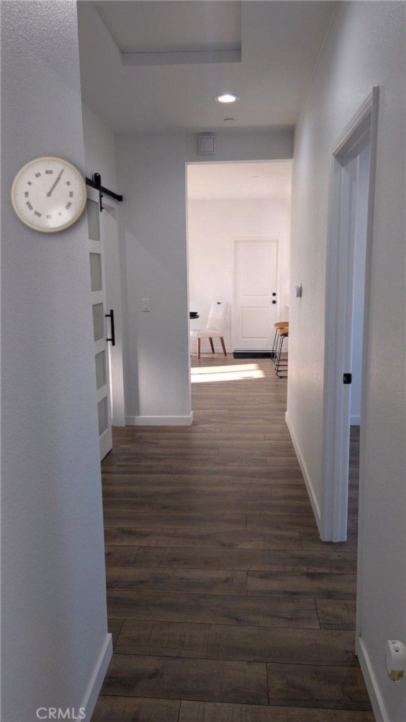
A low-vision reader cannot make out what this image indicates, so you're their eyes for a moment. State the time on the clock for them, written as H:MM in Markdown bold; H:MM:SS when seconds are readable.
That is **1:05**
